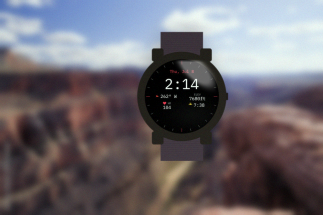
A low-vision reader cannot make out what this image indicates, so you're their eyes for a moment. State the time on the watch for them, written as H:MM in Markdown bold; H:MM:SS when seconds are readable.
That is **2:14**
